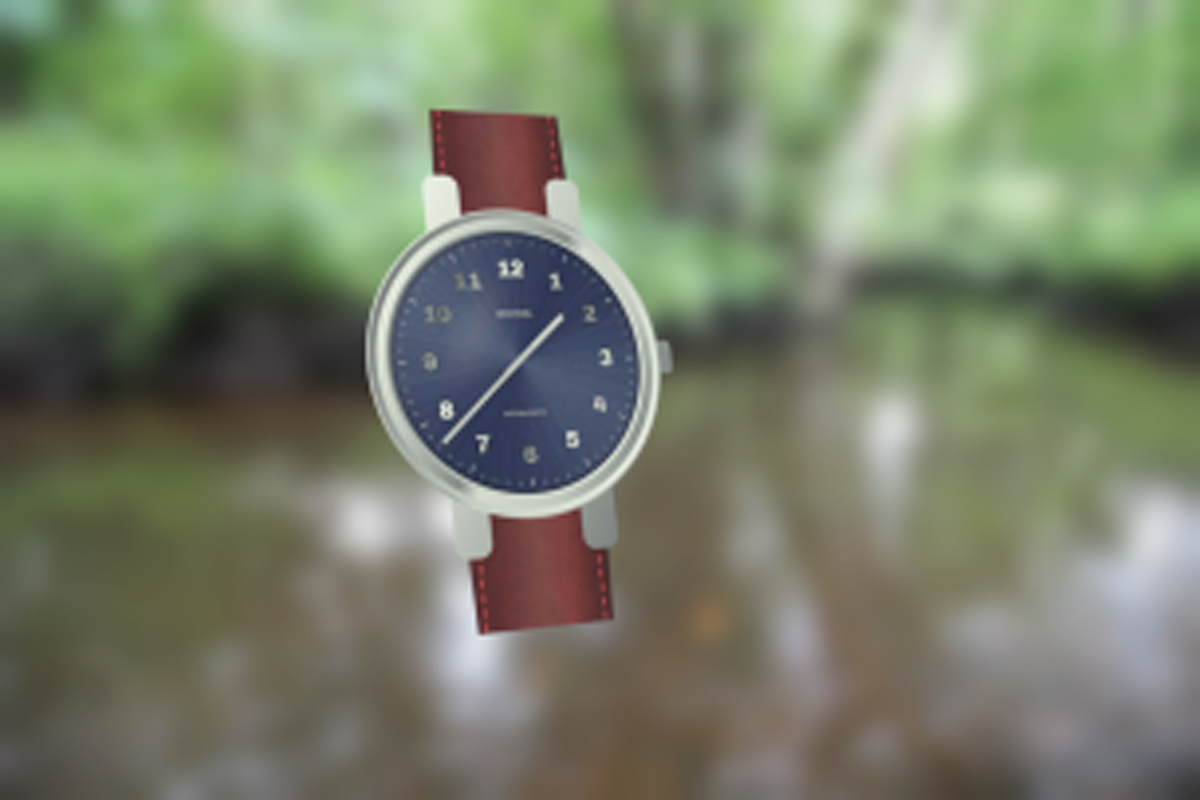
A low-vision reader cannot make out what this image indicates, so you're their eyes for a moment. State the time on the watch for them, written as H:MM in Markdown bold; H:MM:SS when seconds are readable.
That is **1:38**
